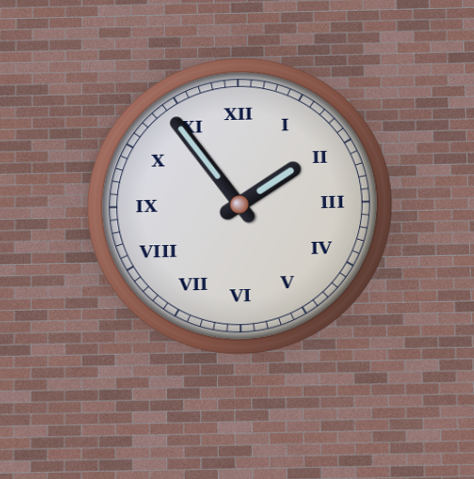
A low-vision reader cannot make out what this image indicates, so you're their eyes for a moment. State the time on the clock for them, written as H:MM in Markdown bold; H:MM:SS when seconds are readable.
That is **1:54**
